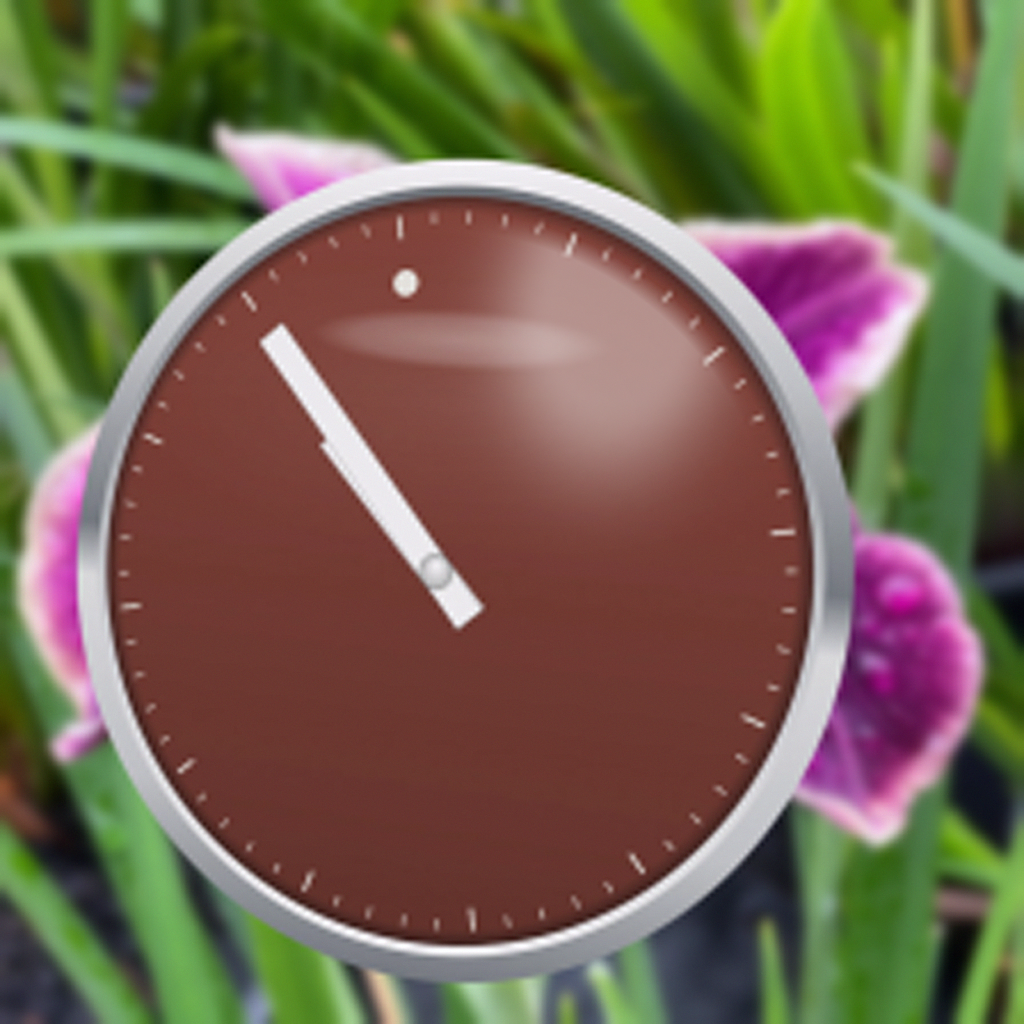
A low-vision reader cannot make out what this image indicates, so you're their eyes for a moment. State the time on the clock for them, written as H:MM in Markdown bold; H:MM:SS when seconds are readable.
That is **10:55**
